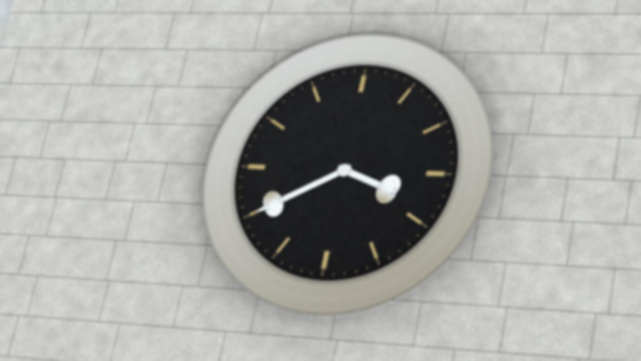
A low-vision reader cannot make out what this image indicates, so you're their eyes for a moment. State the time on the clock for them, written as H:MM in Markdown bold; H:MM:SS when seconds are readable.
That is **3:40**
